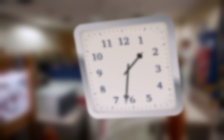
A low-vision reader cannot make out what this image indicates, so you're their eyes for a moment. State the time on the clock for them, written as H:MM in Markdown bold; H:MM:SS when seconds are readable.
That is **1:32**
